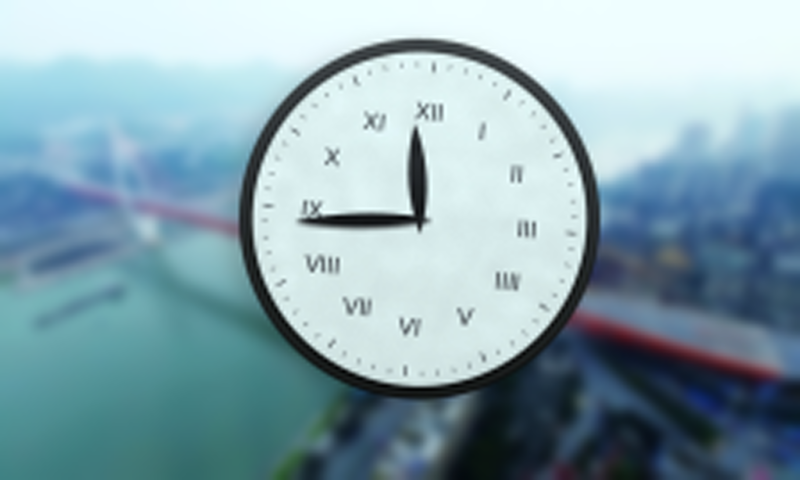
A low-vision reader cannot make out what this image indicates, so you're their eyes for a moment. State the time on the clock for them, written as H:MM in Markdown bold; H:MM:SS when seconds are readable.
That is **11:44**
